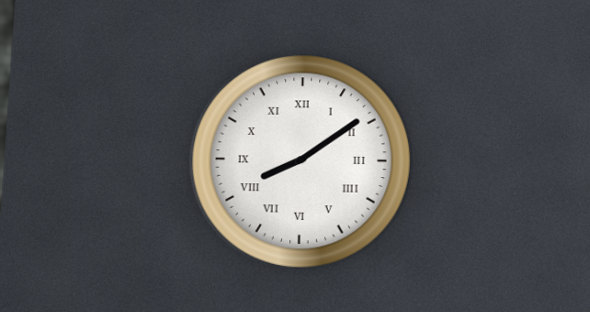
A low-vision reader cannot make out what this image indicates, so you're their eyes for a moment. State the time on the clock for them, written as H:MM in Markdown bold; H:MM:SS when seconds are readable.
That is **8:09**
